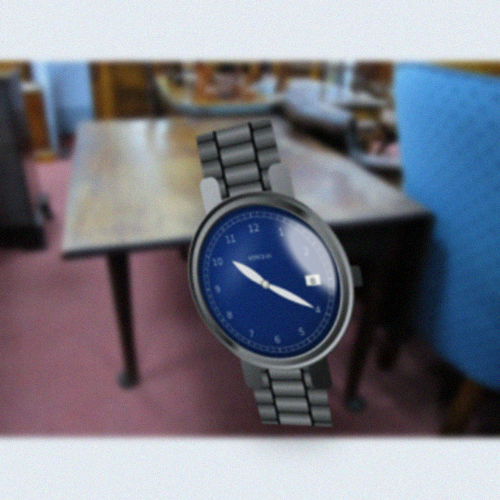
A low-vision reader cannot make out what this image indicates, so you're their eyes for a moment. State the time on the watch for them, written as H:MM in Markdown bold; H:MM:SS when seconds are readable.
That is **10:20**
